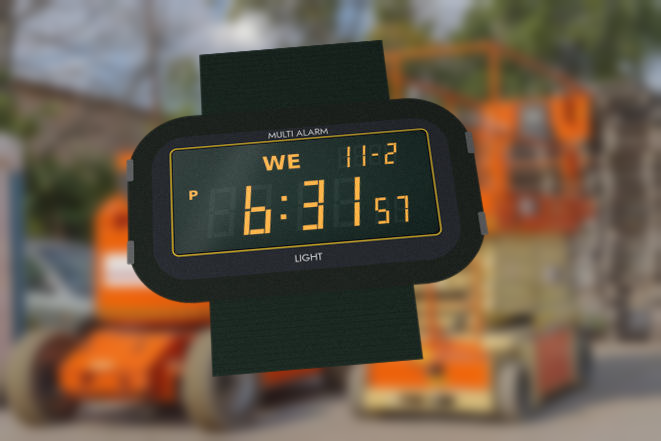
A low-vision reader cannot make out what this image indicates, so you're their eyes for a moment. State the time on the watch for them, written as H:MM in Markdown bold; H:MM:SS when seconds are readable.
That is **6:31:57**
